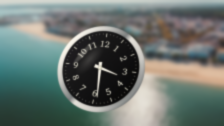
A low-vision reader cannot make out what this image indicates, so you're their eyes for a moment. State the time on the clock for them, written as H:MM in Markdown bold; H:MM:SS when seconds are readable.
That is **3:29**
